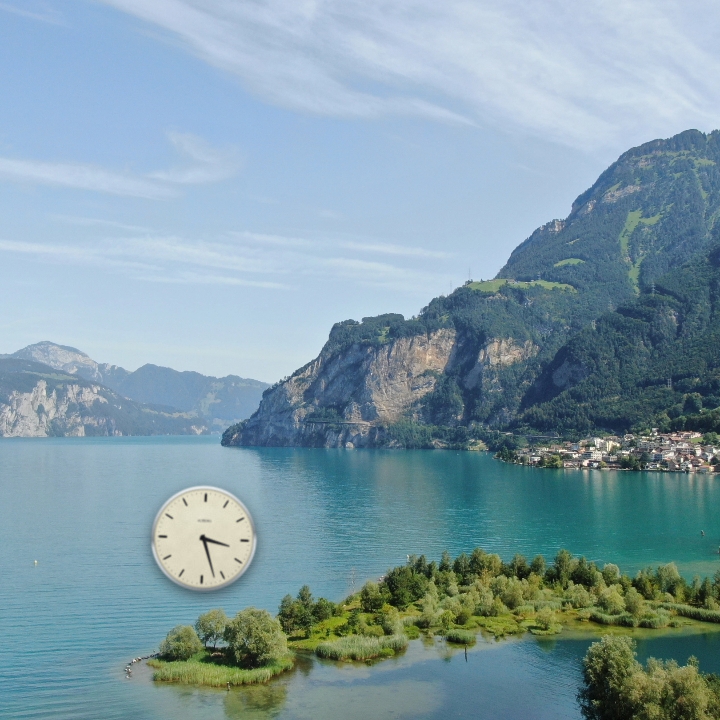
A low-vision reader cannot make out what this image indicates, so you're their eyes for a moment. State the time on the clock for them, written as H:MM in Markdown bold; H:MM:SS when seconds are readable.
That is **3:27**
